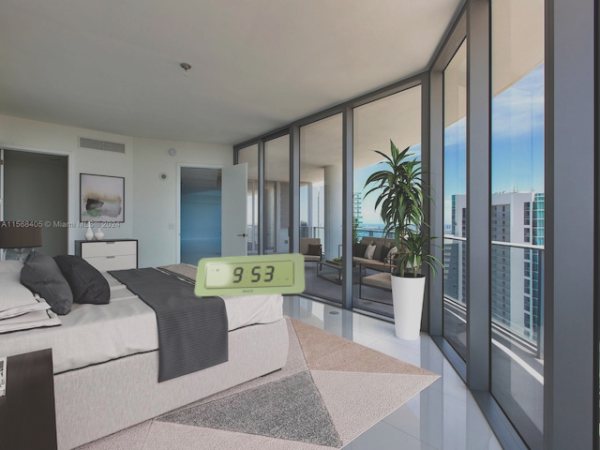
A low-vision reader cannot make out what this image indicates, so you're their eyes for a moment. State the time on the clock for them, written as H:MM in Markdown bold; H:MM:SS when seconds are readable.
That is **9:53**
